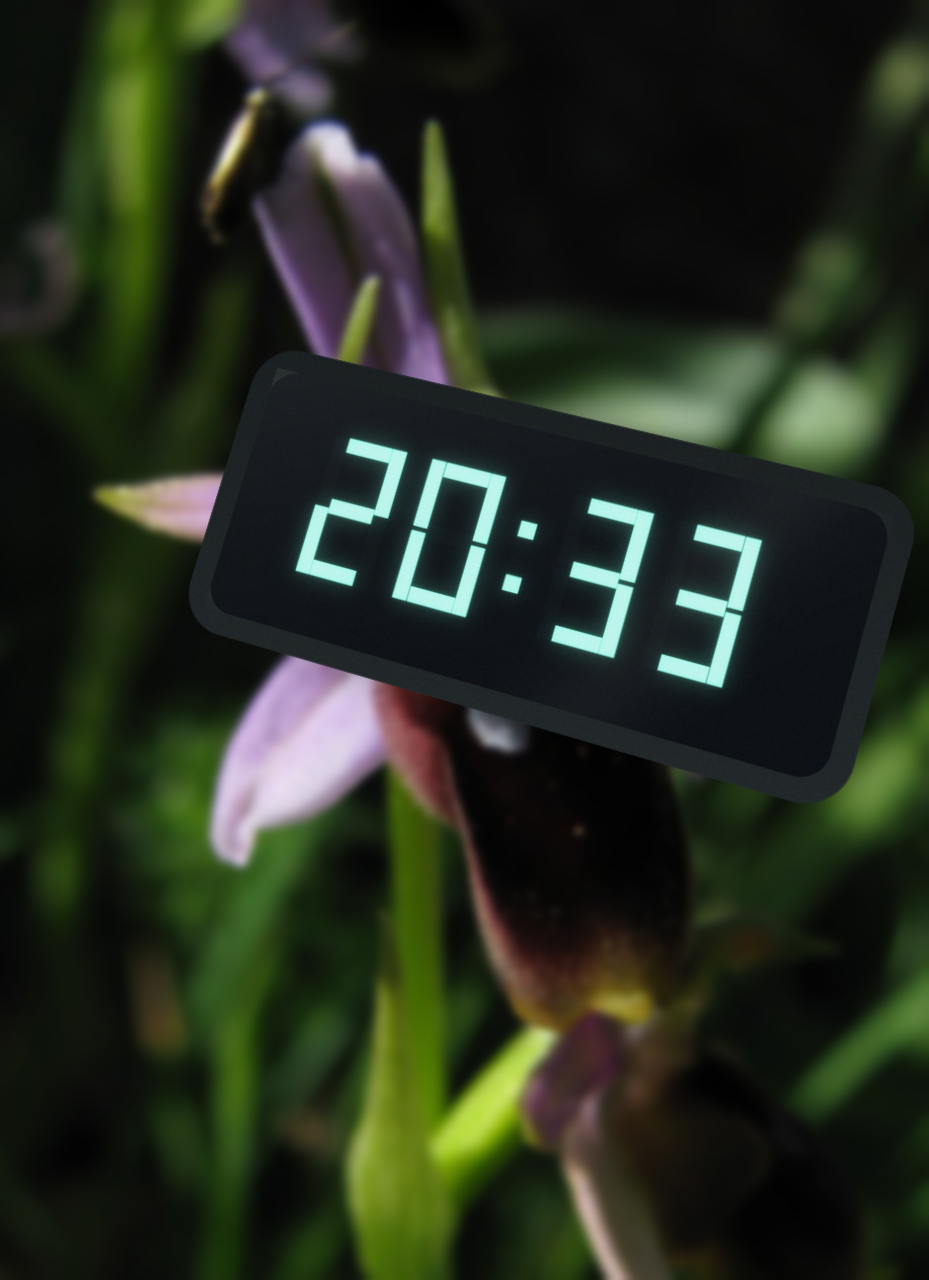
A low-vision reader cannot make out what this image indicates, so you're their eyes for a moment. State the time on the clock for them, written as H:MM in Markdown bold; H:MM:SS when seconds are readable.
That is **20:33**
